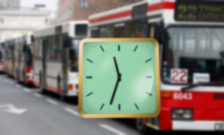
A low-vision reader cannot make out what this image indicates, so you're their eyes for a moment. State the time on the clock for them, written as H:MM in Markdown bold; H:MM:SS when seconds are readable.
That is **11:33**
